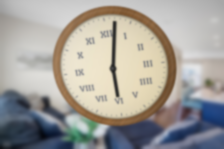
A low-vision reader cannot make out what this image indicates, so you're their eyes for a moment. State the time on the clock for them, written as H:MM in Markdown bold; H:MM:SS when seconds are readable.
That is **6:02**
